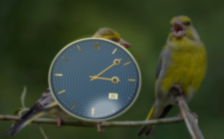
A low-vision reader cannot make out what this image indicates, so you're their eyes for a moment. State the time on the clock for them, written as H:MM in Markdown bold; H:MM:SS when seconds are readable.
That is **3:08**
